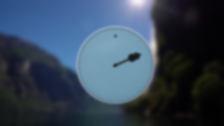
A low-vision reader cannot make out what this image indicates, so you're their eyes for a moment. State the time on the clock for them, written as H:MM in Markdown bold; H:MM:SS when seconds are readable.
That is **2:11**
